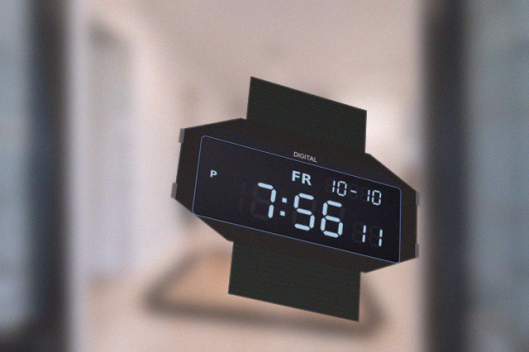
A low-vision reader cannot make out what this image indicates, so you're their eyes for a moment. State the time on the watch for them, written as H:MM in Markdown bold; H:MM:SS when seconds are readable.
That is **7:56:11**
